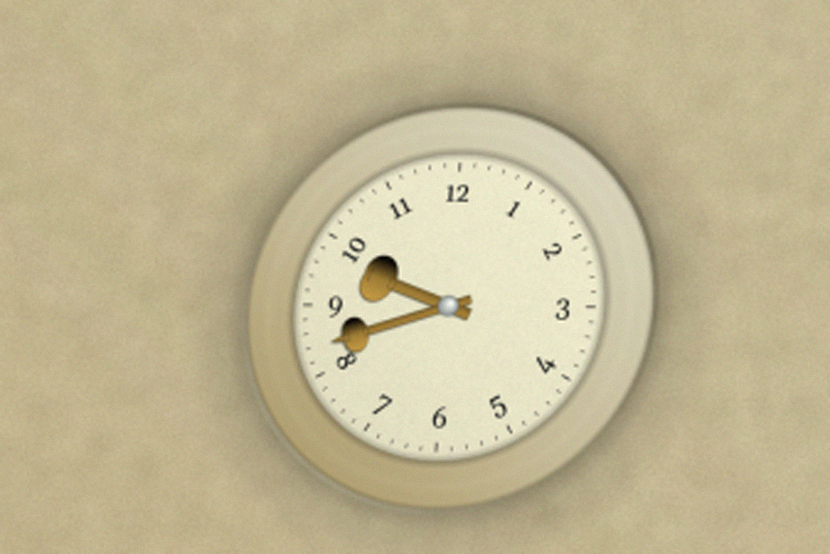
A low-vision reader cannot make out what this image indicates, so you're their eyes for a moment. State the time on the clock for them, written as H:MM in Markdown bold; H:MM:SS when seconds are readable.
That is **9:42**
